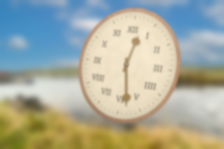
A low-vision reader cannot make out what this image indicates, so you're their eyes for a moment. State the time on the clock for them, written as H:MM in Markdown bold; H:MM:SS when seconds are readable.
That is **12:28**
